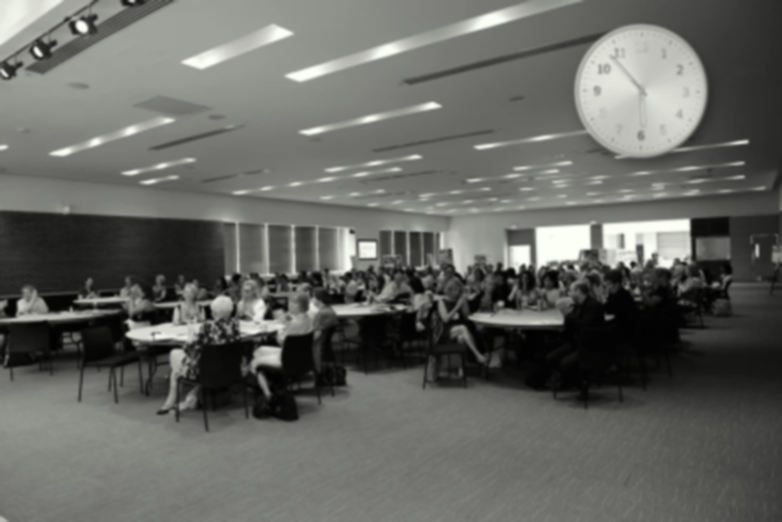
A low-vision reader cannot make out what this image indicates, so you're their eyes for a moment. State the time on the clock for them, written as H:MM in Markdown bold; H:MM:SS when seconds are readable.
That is **5:53**
